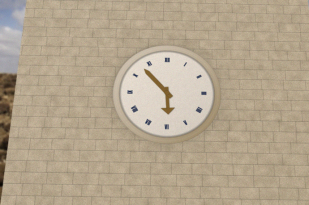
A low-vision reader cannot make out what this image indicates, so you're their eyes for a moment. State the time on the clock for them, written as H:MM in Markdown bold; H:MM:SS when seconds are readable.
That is **5:53**
